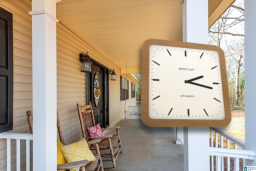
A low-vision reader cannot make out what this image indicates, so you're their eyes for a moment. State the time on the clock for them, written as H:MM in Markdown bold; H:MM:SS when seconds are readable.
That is **2:17**
